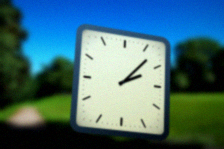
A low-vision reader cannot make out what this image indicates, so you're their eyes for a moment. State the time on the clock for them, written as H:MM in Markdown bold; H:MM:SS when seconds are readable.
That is **2:07**
